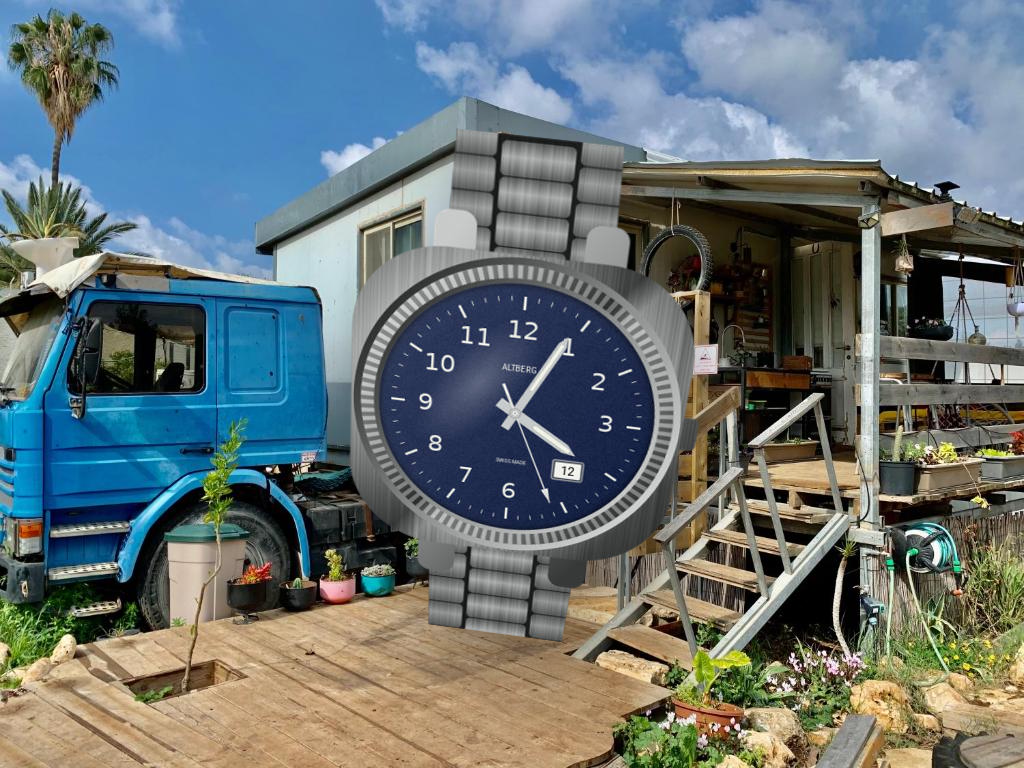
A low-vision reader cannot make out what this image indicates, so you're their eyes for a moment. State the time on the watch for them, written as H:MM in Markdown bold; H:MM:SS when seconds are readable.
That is **4:04:26**
